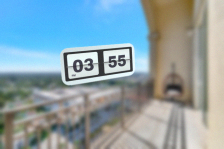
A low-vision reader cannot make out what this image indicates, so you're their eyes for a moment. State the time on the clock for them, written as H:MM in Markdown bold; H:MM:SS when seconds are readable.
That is **3:55**
